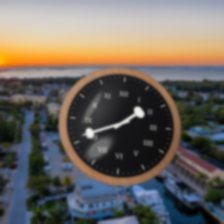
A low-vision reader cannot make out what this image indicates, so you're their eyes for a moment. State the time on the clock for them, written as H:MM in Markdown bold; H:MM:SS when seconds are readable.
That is **1:41**
